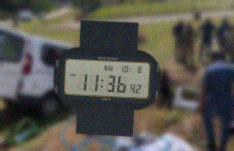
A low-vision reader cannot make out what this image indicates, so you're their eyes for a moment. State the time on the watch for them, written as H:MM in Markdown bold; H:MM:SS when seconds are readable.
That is **11:36**
